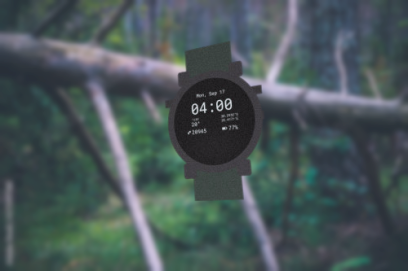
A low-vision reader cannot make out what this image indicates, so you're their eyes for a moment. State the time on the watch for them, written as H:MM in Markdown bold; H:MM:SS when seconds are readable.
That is **4:00**
